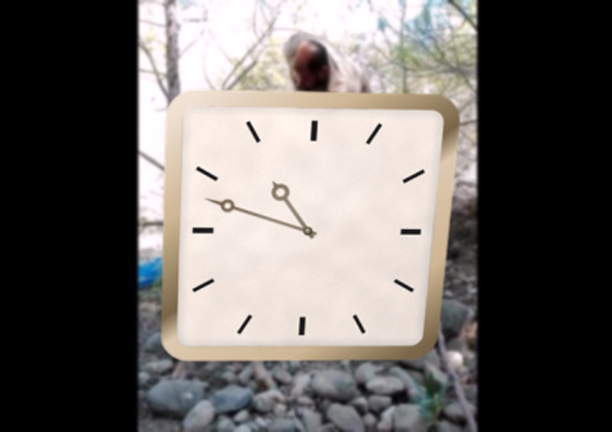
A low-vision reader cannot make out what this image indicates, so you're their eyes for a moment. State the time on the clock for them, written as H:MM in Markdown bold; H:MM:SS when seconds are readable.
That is **10:48**
